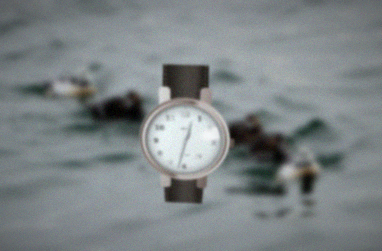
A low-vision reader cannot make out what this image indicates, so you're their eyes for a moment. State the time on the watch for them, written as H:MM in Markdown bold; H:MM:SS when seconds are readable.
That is **12:32**
